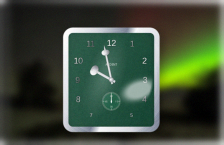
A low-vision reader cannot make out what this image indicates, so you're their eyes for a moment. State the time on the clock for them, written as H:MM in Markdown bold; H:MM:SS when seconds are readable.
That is **9:58**
